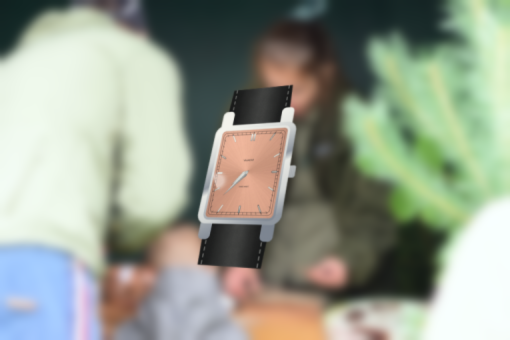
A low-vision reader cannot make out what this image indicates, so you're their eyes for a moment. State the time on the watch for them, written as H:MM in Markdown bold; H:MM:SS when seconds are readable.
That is **7:37**
